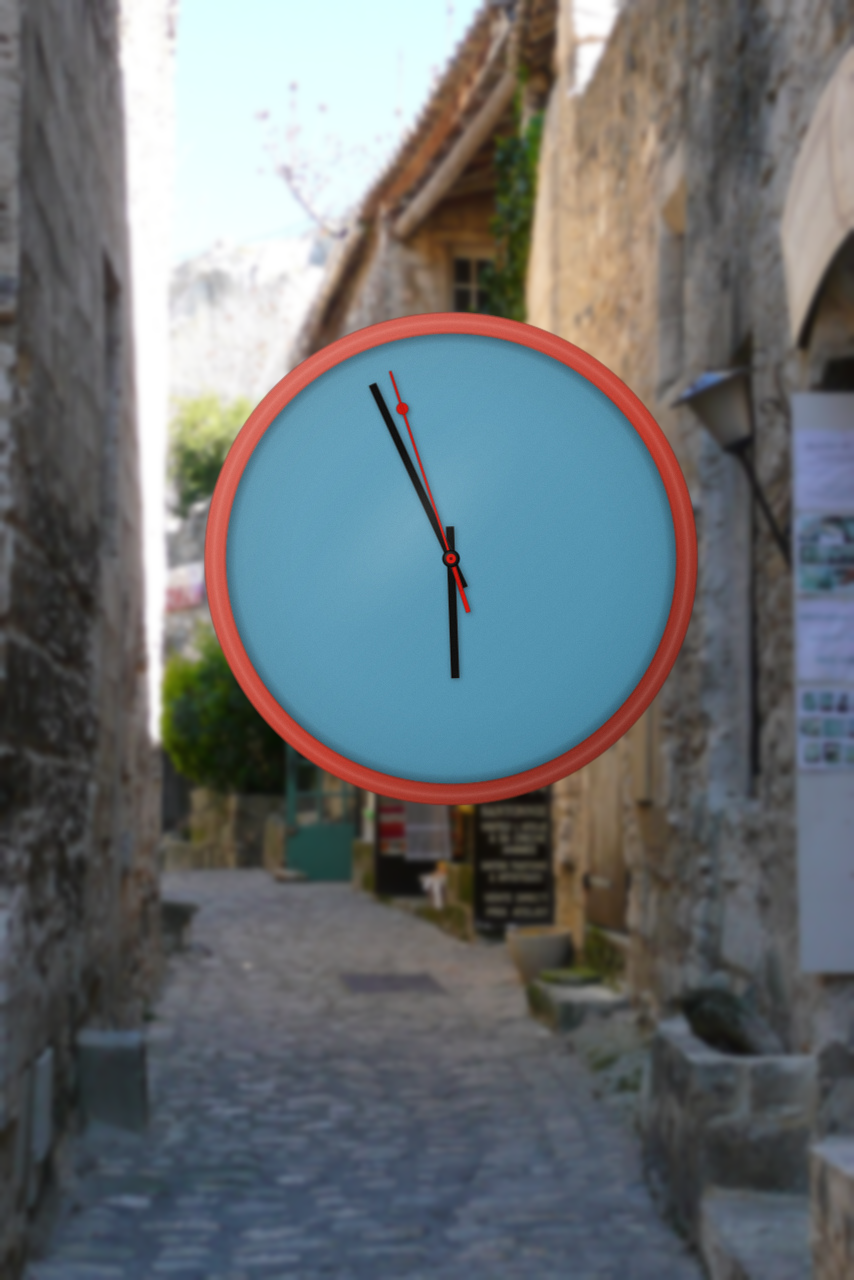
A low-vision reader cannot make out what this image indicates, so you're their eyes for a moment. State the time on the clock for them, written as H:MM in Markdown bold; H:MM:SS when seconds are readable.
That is **5:55:57**
